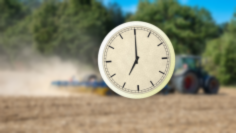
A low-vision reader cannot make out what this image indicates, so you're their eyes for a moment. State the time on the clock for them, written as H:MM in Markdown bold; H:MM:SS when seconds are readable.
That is **7:00**
